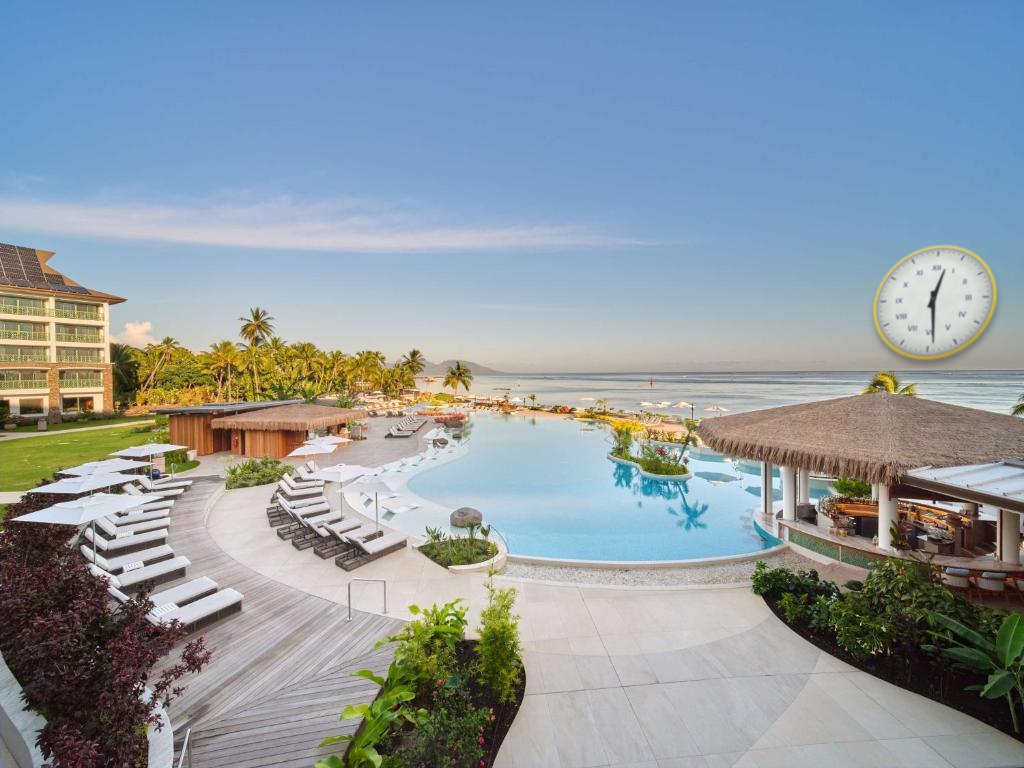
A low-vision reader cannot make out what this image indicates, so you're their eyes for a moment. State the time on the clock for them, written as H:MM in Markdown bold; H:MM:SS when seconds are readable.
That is **12:29**
